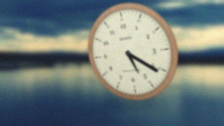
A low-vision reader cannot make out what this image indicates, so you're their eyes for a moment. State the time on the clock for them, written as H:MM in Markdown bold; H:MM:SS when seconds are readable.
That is **5:21**
